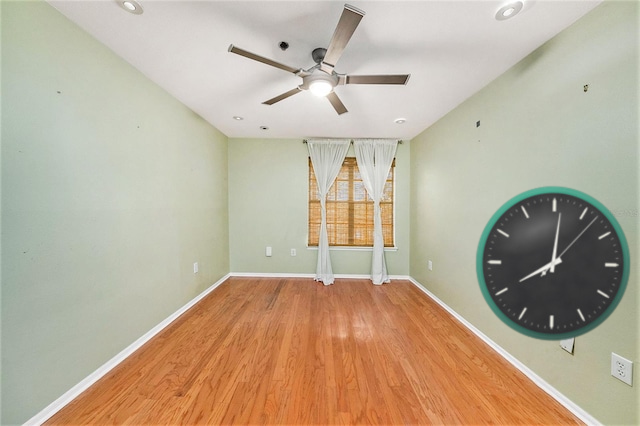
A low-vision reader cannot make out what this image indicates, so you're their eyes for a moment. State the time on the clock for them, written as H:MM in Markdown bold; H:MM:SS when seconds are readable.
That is **8:01:07**
